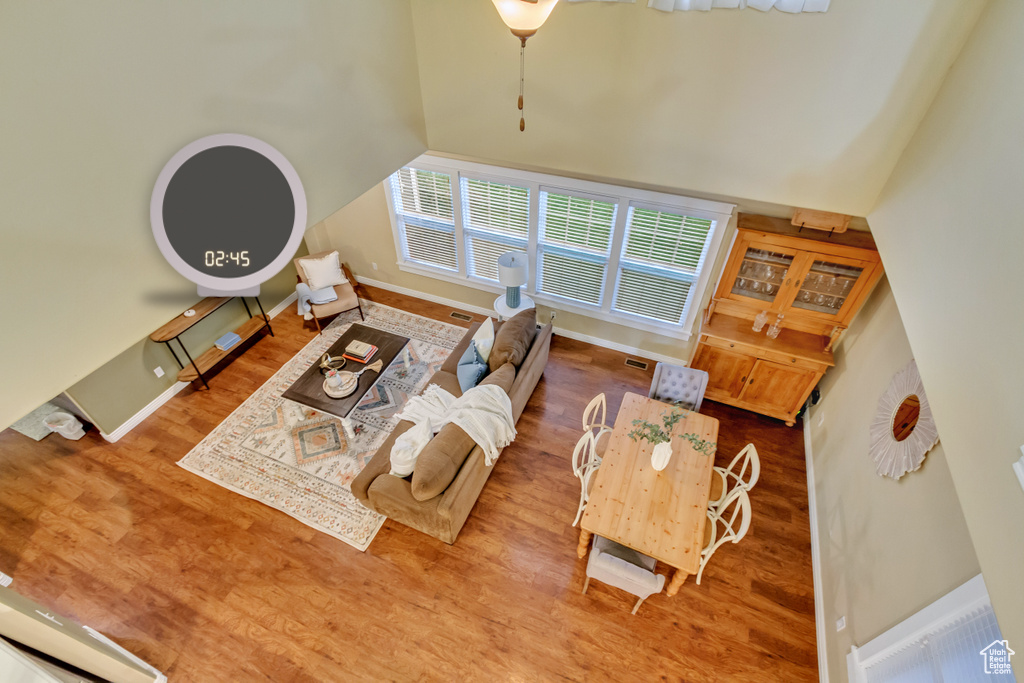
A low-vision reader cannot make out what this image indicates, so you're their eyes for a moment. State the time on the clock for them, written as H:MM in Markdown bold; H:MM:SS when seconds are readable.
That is **2:45**
